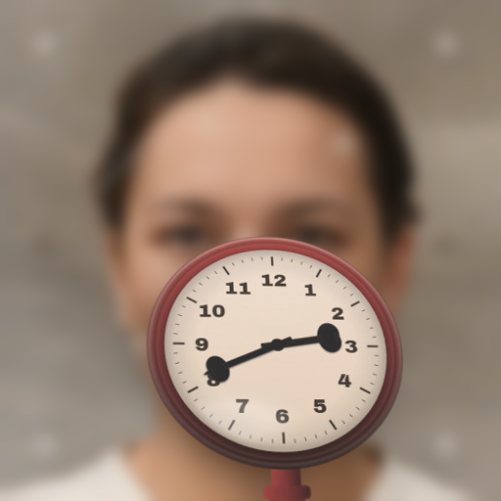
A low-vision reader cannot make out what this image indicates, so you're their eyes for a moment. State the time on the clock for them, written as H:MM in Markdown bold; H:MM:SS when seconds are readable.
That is **2:41**
